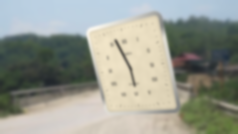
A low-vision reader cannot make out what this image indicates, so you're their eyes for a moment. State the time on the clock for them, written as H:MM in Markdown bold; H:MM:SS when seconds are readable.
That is **5:57**
